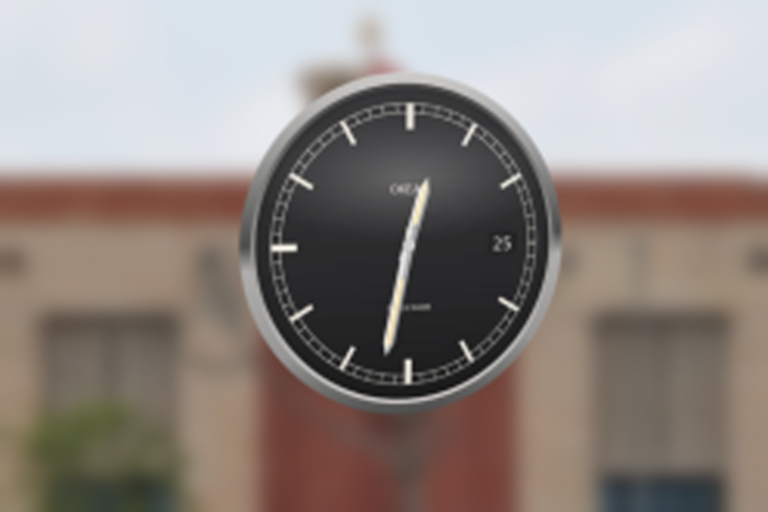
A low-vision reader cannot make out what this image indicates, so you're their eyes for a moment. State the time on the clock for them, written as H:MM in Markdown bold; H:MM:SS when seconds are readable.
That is **12:32**
